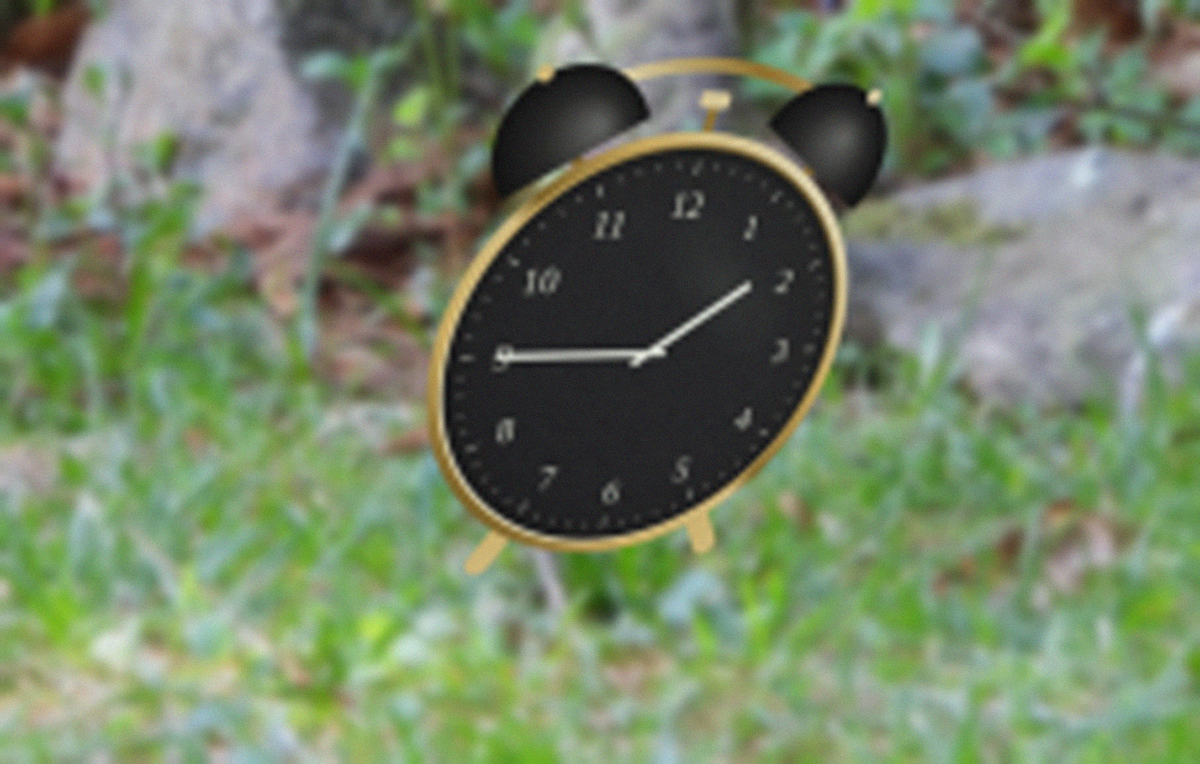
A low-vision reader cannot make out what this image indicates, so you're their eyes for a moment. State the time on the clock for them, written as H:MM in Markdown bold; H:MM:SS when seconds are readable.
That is **1:45**
